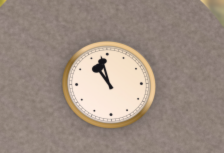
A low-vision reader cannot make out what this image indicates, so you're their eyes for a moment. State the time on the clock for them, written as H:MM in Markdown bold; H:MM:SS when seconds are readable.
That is **10:58**
